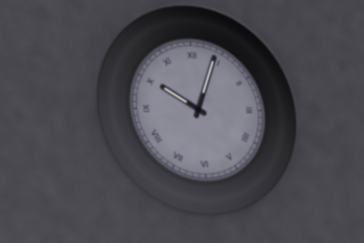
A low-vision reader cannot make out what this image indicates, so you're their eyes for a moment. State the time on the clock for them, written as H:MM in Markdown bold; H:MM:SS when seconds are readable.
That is **10:04**
